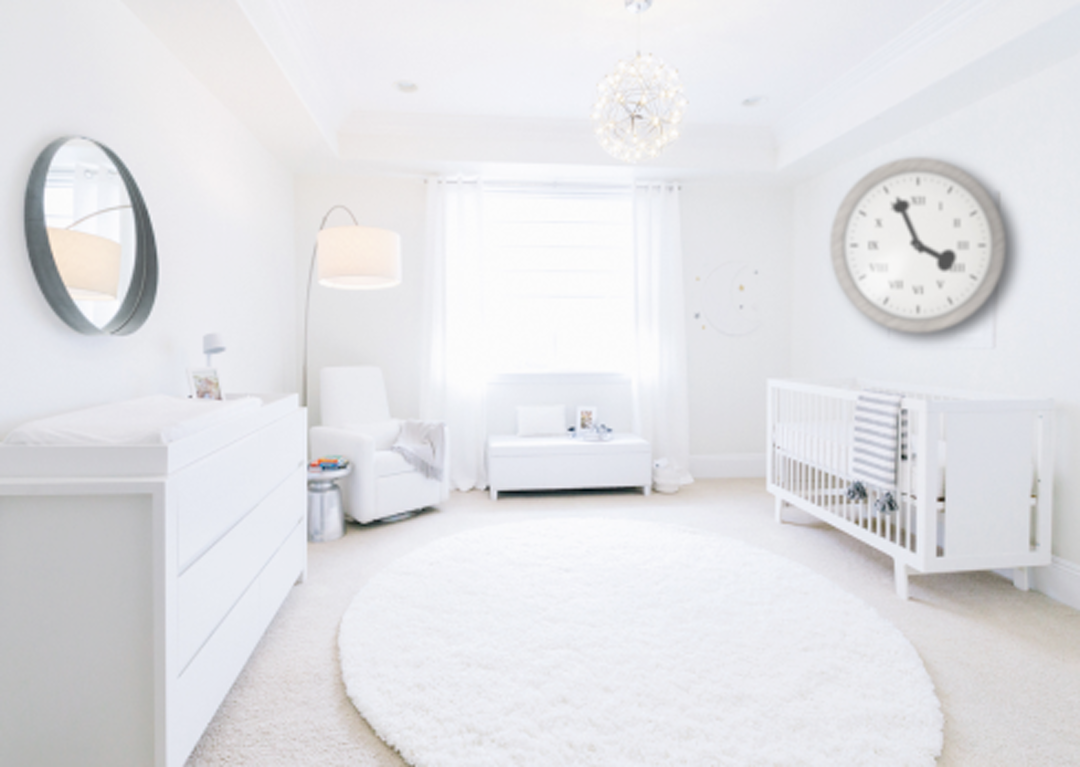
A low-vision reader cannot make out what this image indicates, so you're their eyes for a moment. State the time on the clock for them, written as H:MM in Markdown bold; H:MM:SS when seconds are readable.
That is **3:56**
